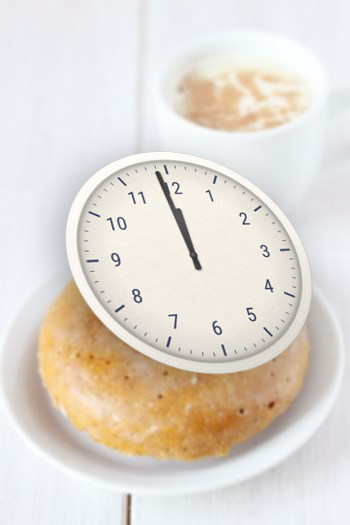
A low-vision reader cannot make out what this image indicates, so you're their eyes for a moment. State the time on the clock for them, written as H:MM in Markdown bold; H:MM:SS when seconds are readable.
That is **11:59**
